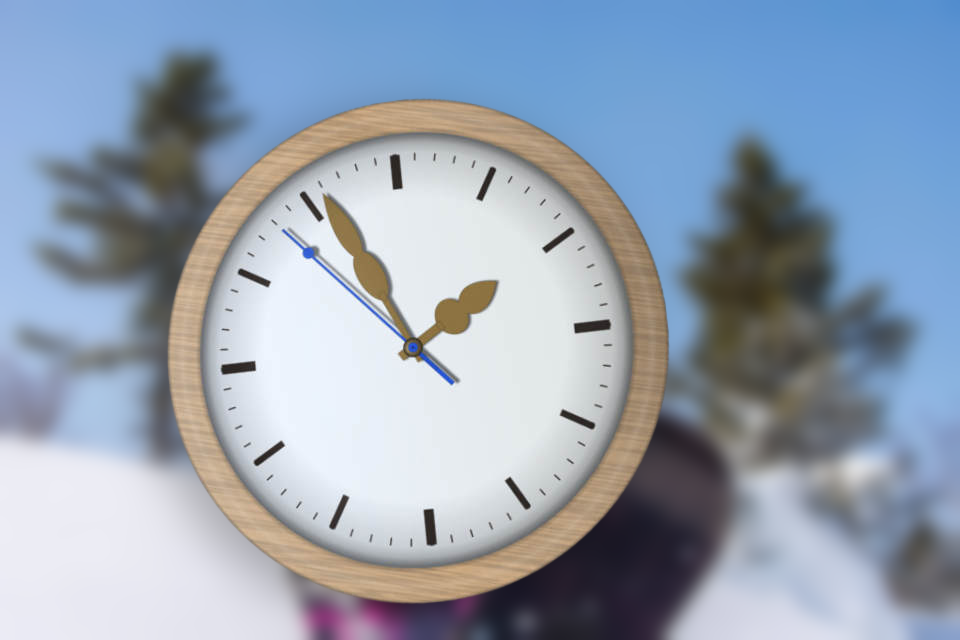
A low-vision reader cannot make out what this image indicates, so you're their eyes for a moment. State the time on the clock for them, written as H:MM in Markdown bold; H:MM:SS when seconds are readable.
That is **1:55:53**
